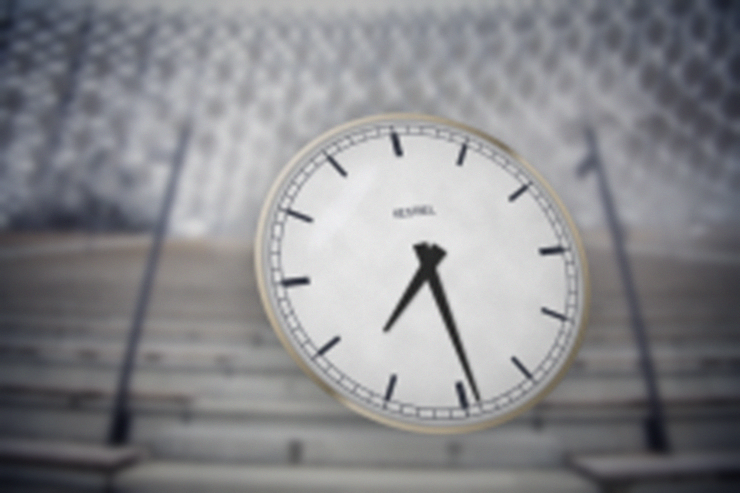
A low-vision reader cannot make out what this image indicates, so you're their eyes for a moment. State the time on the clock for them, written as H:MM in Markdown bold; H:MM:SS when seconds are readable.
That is **7:29**
